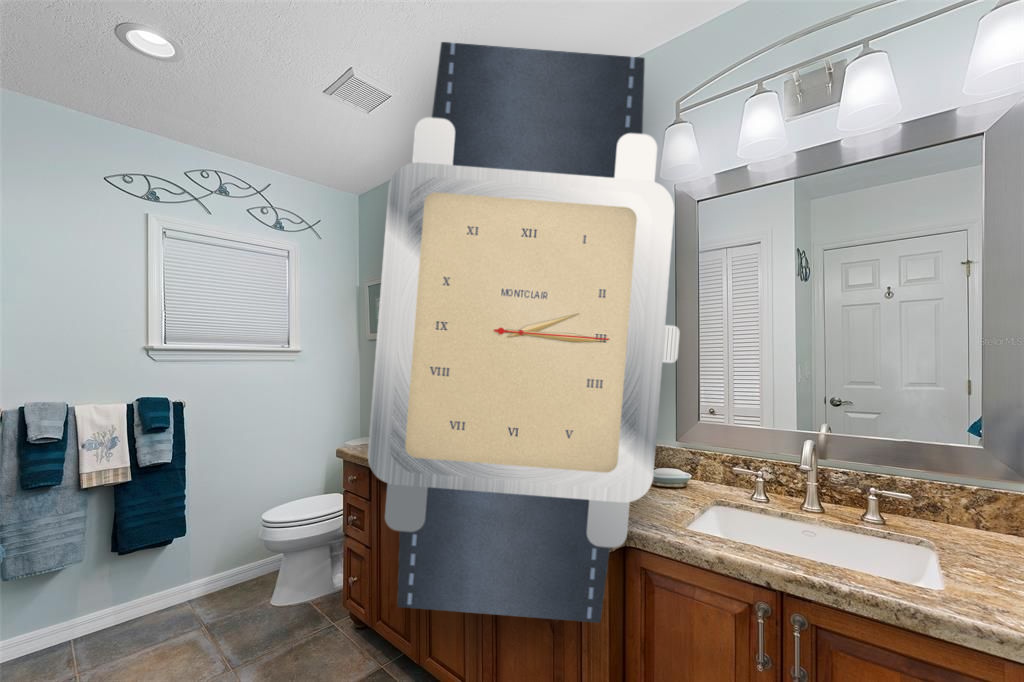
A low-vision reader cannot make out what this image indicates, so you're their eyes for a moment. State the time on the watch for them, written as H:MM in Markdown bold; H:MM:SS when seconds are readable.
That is **2:15:15**
